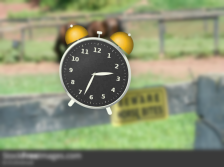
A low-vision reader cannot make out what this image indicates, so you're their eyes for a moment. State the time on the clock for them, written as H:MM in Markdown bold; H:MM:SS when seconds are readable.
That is **2:33**
